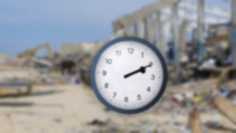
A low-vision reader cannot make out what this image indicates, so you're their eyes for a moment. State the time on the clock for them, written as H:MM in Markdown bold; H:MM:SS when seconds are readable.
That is **2:10**
